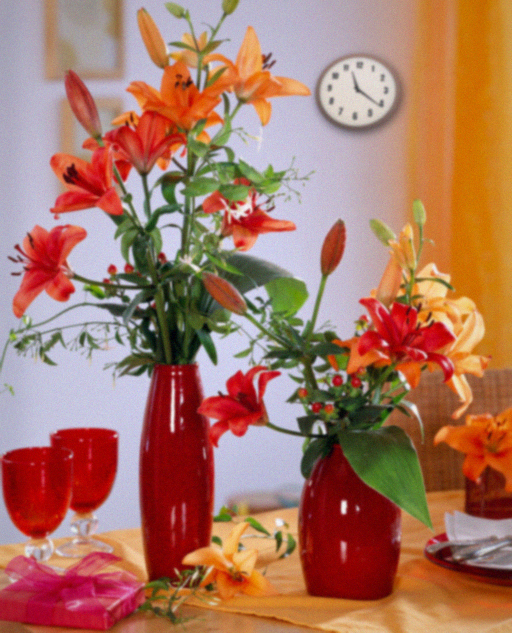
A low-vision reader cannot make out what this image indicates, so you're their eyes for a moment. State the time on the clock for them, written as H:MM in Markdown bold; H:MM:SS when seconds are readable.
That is **11:21**
